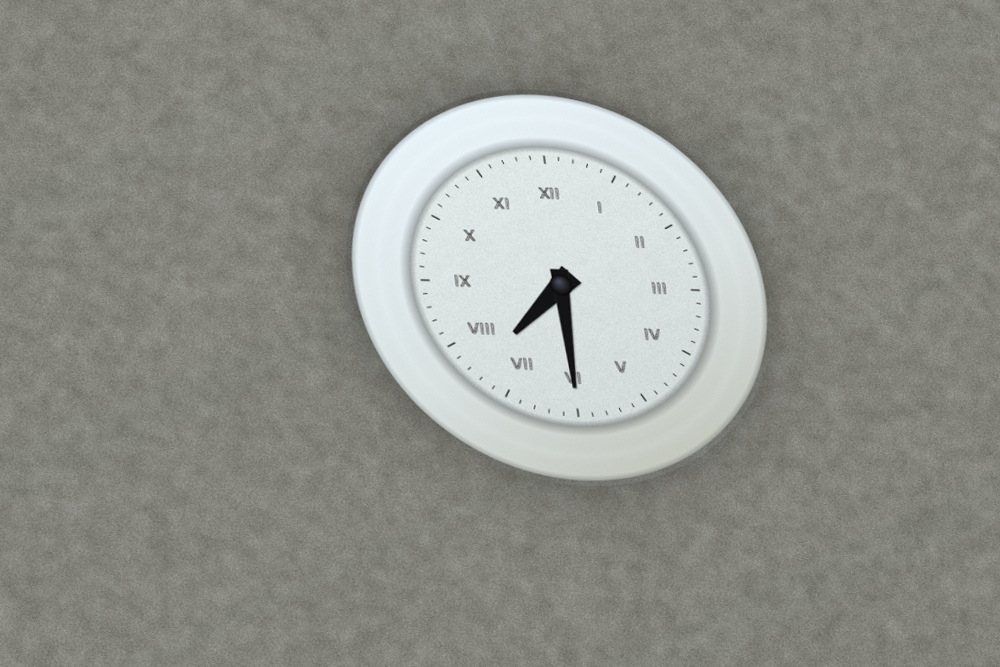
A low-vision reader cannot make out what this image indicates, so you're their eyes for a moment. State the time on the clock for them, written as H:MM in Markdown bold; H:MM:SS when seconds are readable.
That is **7:30**
